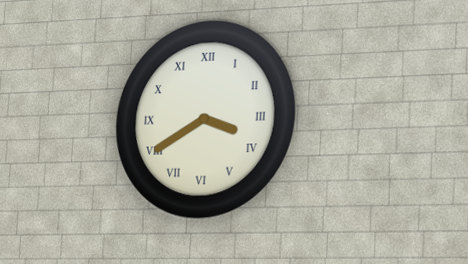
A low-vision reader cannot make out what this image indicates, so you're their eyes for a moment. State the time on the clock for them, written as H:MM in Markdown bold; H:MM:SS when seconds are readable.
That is **3:40**
